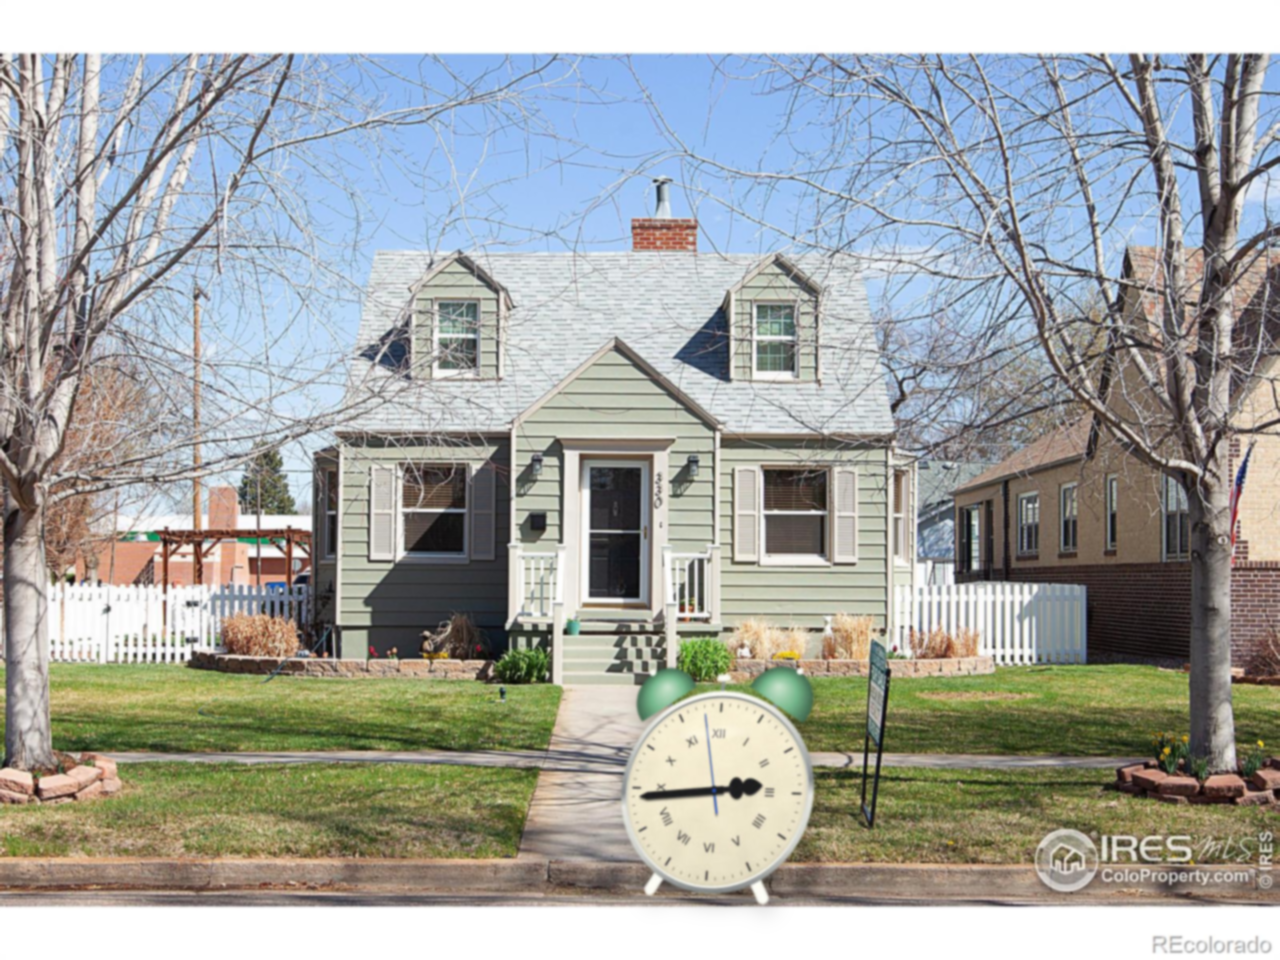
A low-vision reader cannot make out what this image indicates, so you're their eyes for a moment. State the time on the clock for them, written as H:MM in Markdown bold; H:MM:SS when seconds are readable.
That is **2:43:58**
